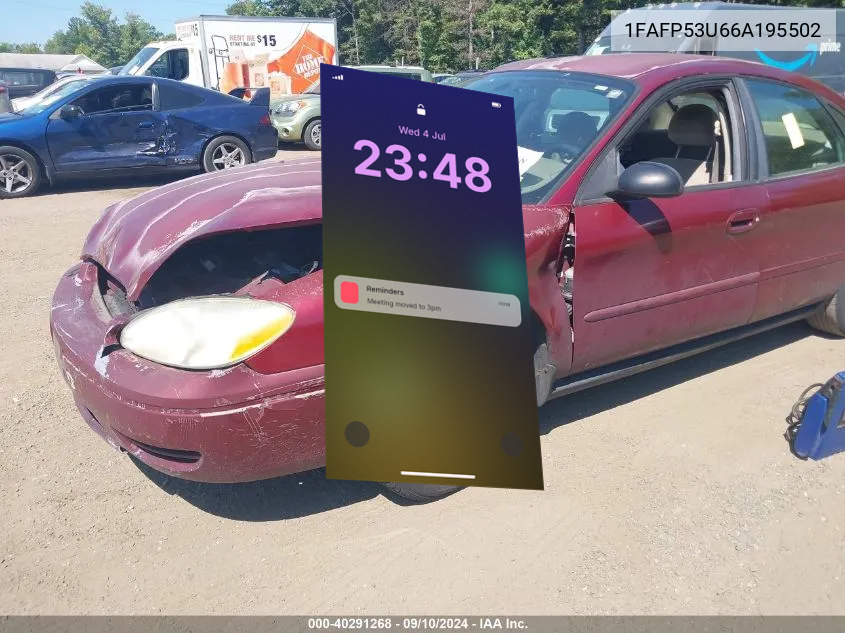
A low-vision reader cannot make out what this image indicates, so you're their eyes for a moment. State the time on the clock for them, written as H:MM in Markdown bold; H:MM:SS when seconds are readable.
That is **23:48**
